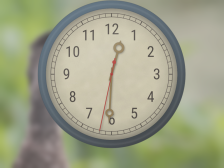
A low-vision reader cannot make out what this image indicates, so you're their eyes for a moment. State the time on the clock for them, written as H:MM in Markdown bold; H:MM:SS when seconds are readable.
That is **12:30:32**
